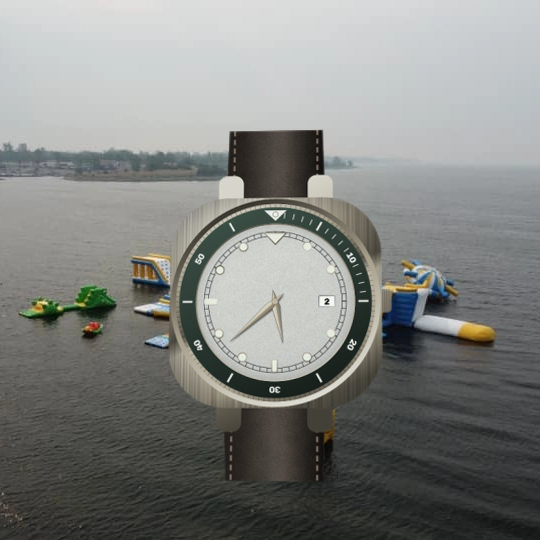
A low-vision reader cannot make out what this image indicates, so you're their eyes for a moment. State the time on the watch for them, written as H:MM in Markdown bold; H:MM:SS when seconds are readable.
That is **5:38**
